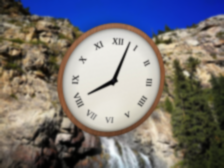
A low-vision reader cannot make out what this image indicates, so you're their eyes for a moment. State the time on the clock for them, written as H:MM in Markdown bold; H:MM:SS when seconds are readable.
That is **8:03**
